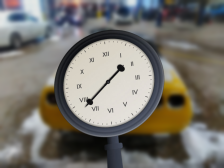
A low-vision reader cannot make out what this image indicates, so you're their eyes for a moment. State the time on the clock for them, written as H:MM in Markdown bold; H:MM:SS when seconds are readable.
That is **1:38**
